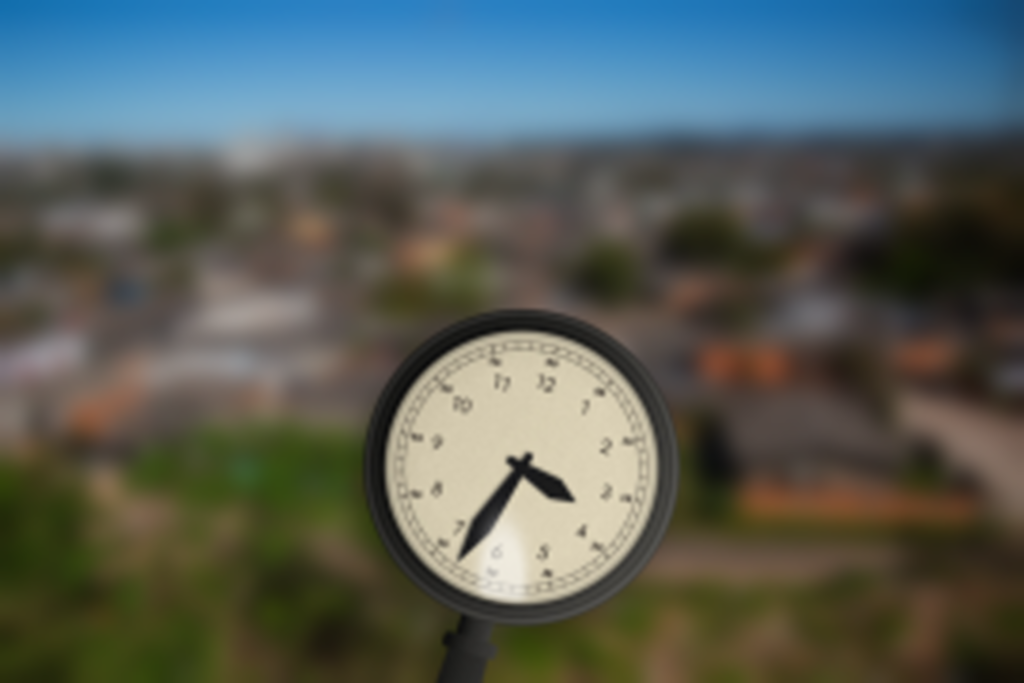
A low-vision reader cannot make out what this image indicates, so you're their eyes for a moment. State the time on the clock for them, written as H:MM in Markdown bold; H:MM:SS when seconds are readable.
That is **3:33**
